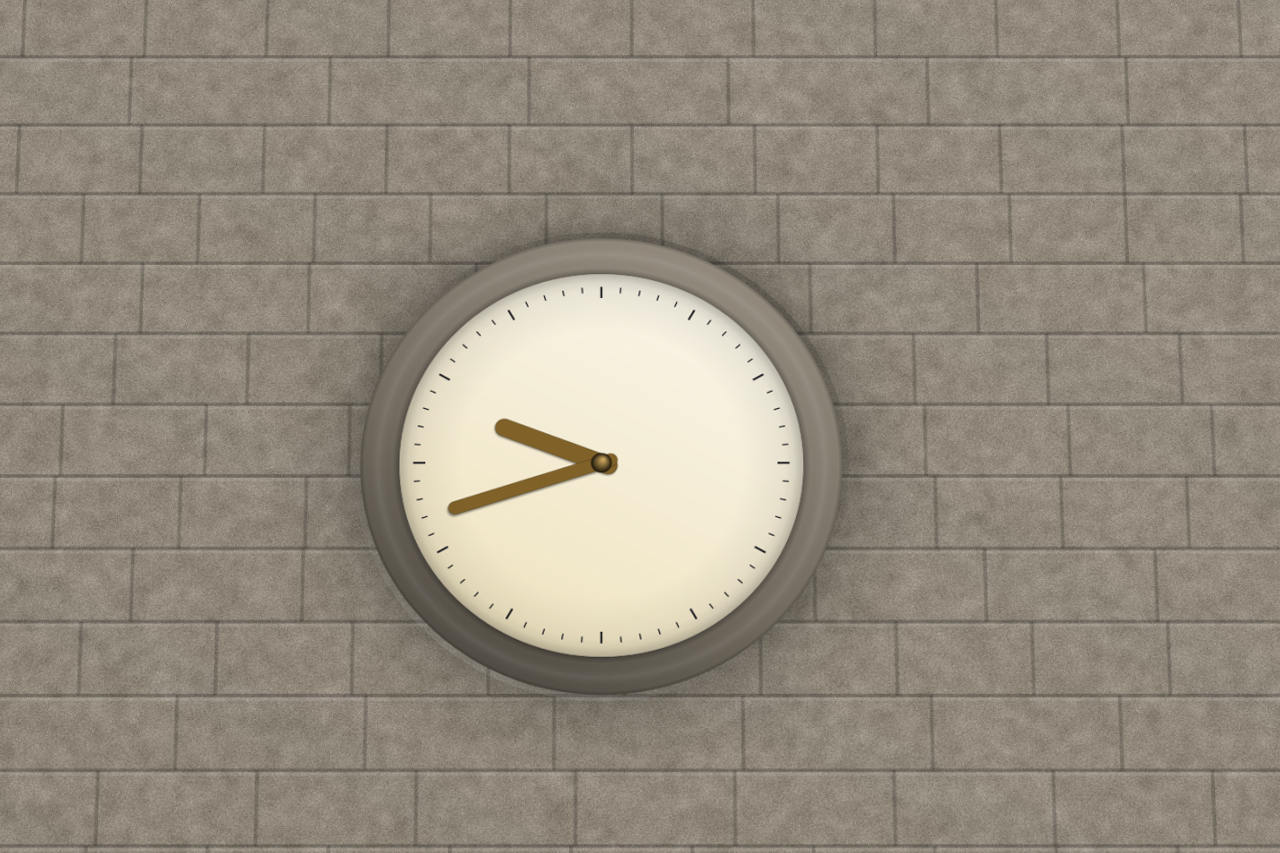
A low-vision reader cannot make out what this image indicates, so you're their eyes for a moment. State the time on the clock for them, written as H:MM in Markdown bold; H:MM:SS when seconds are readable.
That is **9:42**
